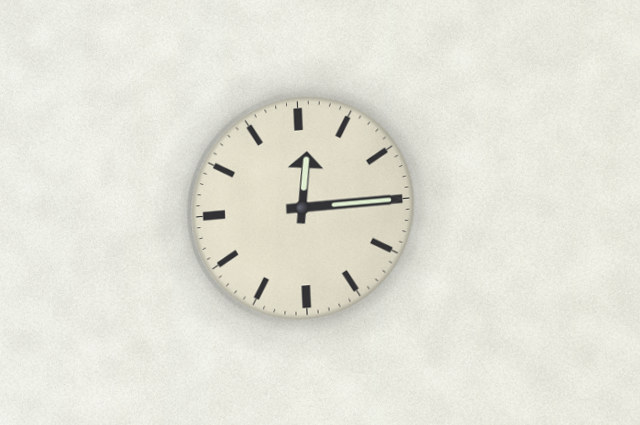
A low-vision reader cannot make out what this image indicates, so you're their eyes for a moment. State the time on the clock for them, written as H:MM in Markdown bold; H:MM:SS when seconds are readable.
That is **12:15**
